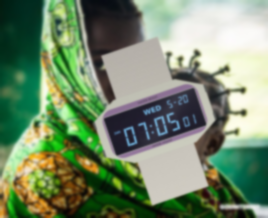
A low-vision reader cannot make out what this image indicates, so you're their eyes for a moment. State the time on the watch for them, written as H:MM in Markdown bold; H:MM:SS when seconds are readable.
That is **7:05**
